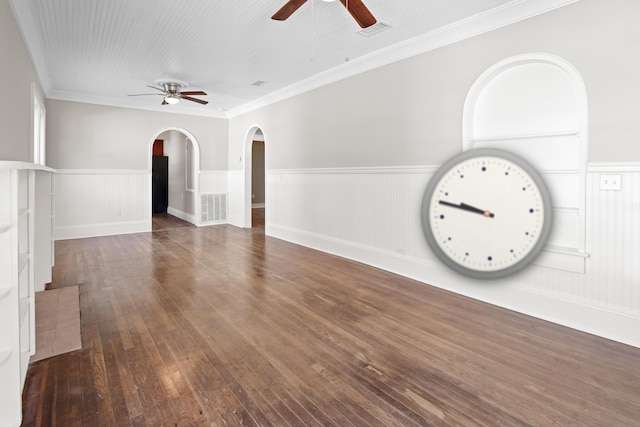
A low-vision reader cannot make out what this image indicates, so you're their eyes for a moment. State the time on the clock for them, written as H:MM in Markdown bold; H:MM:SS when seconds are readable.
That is **9:48**
